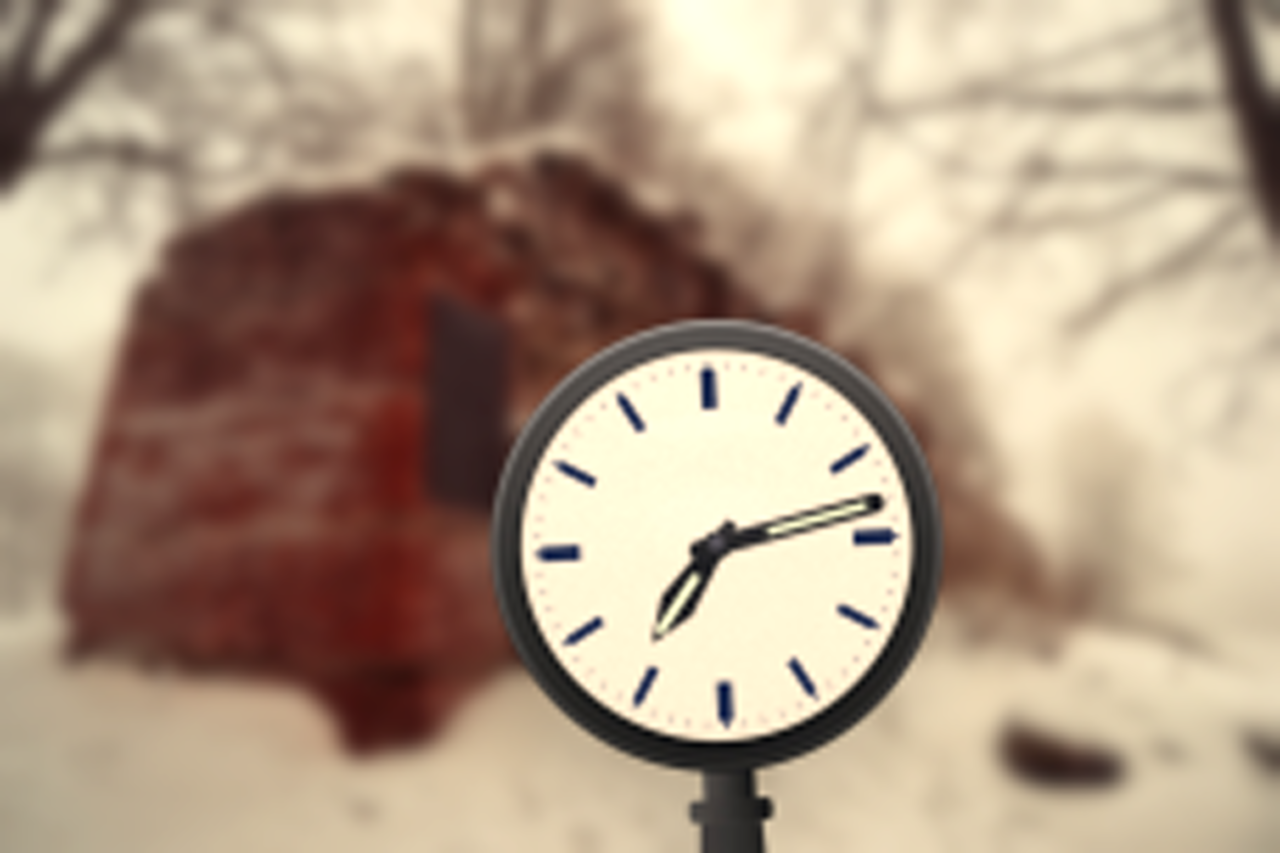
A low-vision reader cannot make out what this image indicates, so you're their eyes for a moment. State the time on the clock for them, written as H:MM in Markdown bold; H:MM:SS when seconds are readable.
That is **7:13**
